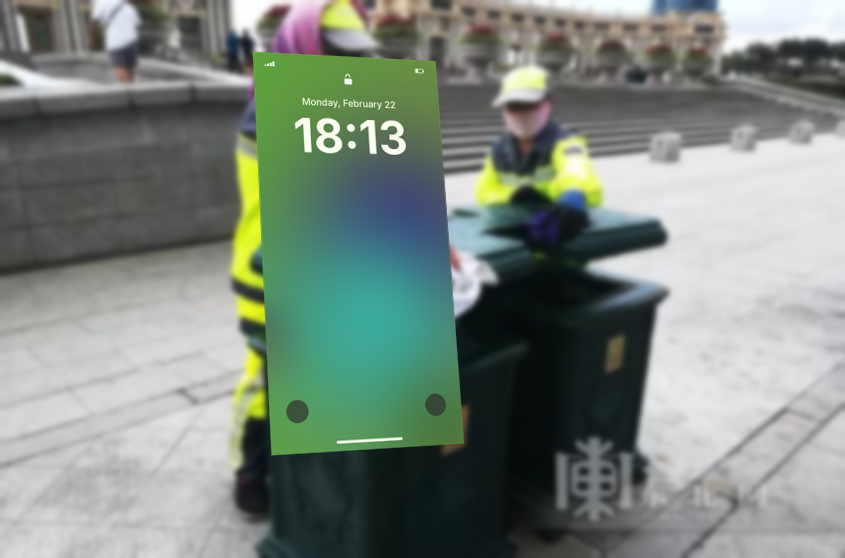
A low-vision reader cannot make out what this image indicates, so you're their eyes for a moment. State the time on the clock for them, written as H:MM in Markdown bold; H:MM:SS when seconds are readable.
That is **18:13**
